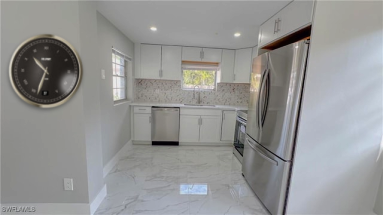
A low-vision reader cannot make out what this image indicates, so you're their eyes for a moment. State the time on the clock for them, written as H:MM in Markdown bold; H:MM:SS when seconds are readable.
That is **10:33**
